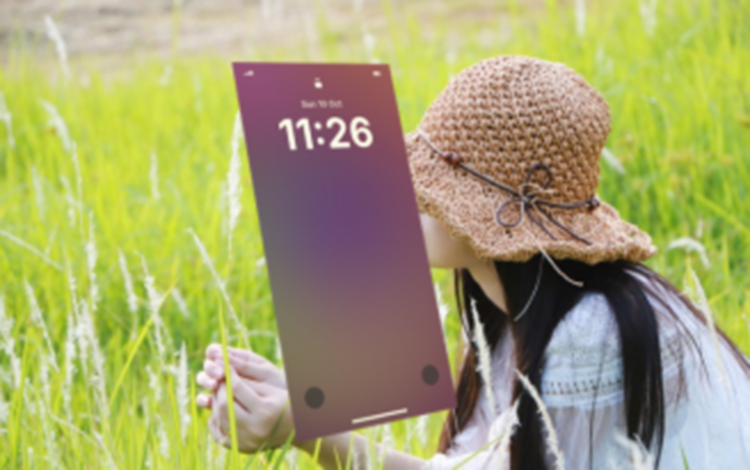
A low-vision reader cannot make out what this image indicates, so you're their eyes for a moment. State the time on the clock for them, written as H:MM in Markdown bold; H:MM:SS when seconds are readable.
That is **11:26**
